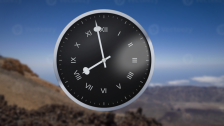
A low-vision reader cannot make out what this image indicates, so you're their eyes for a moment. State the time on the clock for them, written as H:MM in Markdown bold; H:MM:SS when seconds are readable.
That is **7:58**
